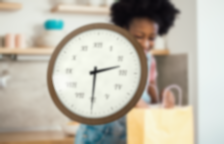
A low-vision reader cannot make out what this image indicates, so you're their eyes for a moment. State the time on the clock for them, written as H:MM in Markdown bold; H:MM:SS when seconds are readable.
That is **2:30**
